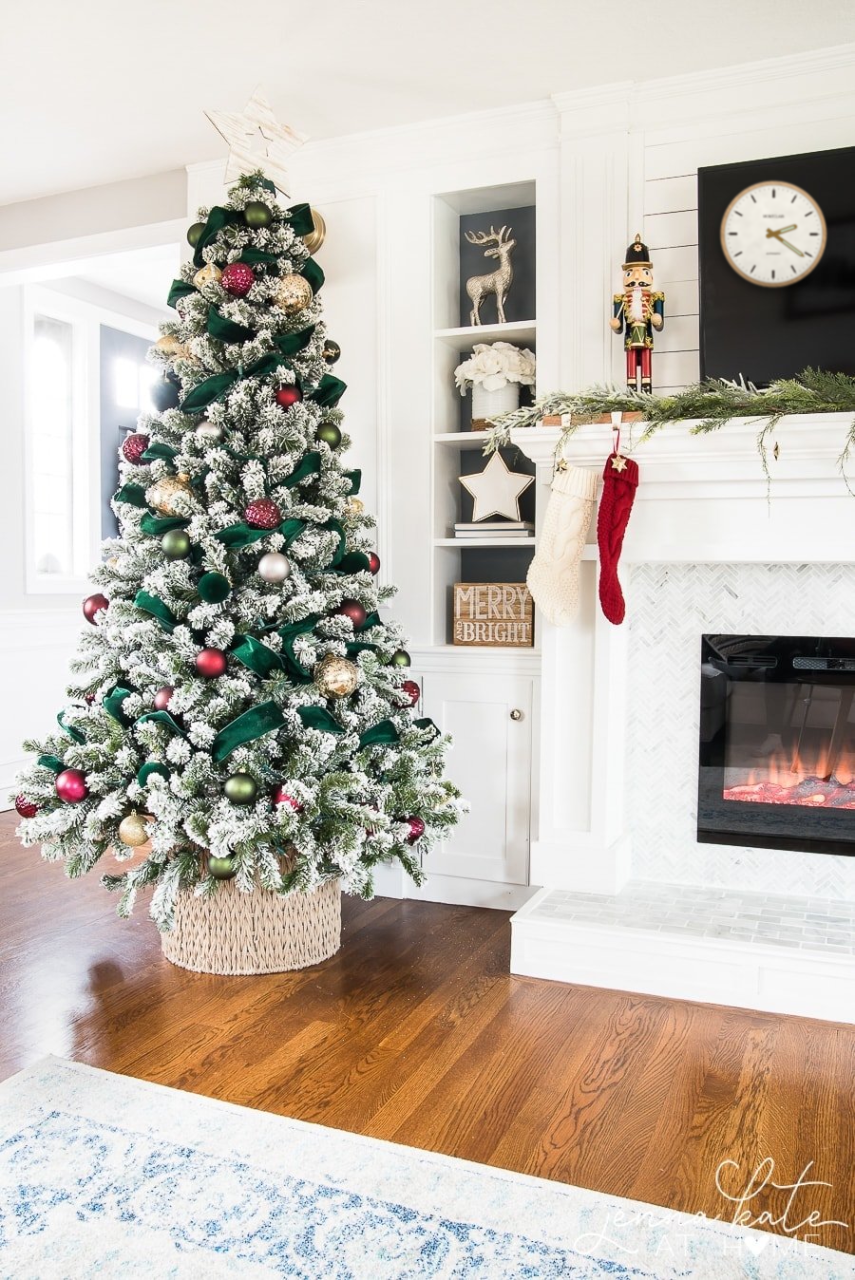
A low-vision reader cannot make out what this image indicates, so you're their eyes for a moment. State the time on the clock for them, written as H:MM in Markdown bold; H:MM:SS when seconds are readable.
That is **2:21**
